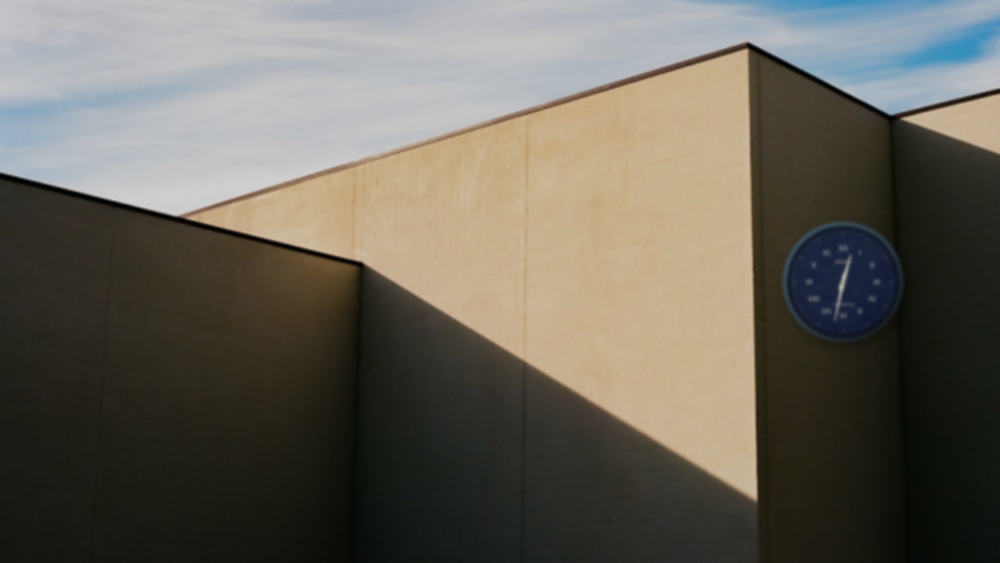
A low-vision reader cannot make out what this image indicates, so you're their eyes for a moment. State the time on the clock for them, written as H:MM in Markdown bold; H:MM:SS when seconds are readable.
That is **12:32**
